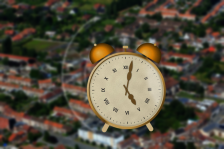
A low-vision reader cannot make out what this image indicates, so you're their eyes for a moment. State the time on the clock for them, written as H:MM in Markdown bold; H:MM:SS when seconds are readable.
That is **5:02**
